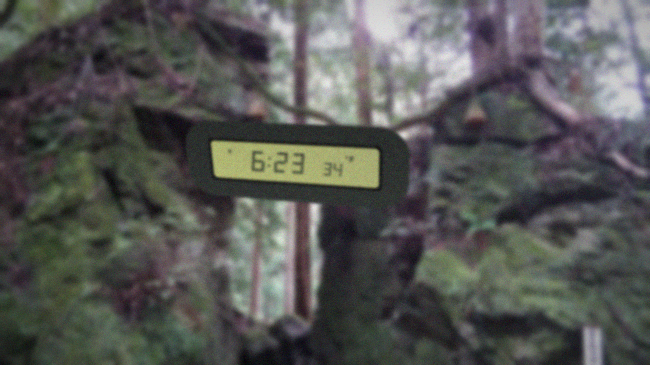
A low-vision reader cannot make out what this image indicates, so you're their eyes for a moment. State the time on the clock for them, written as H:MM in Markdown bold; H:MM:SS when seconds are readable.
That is **6:23**
